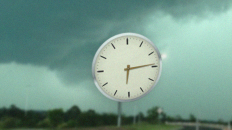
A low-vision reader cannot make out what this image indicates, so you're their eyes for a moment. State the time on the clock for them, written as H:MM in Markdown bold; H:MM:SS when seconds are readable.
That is **6:14**
